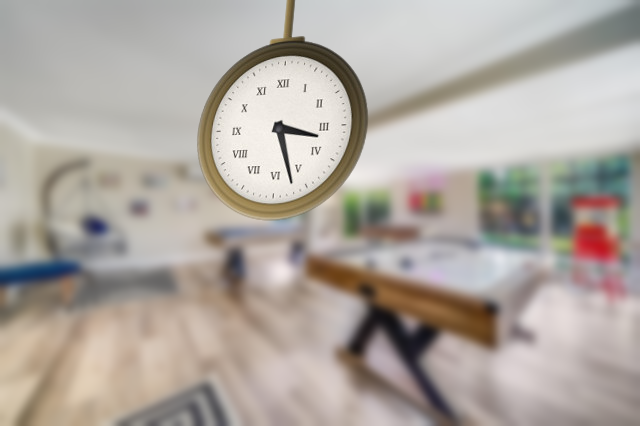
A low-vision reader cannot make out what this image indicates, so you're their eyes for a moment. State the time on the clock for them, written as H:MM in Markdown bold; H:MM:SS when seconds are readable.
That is **3:27**
